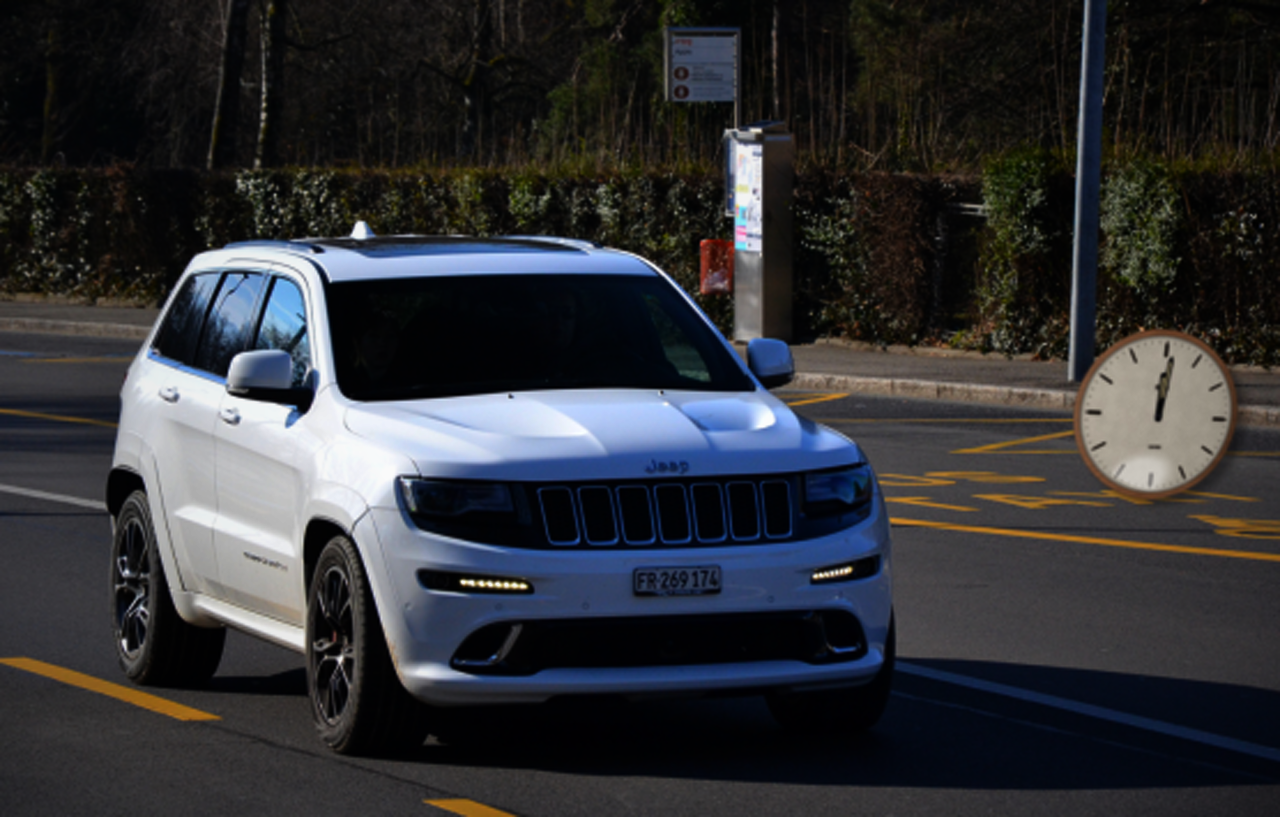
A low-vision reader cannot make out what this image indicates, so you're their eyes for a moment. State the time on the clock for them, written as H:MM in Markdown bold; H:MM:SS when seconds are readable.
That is **12:01**
